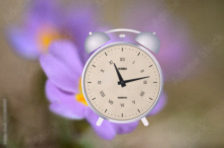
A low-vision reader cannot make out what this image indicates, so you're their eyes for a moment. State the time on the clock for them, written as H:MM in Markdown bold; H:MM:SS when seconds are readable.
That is **11:13**
